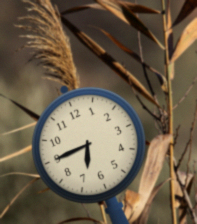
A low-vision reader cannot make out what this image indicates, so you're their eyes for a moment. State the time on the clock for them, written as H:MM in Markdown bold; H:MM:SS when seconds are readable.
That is **6:45**
